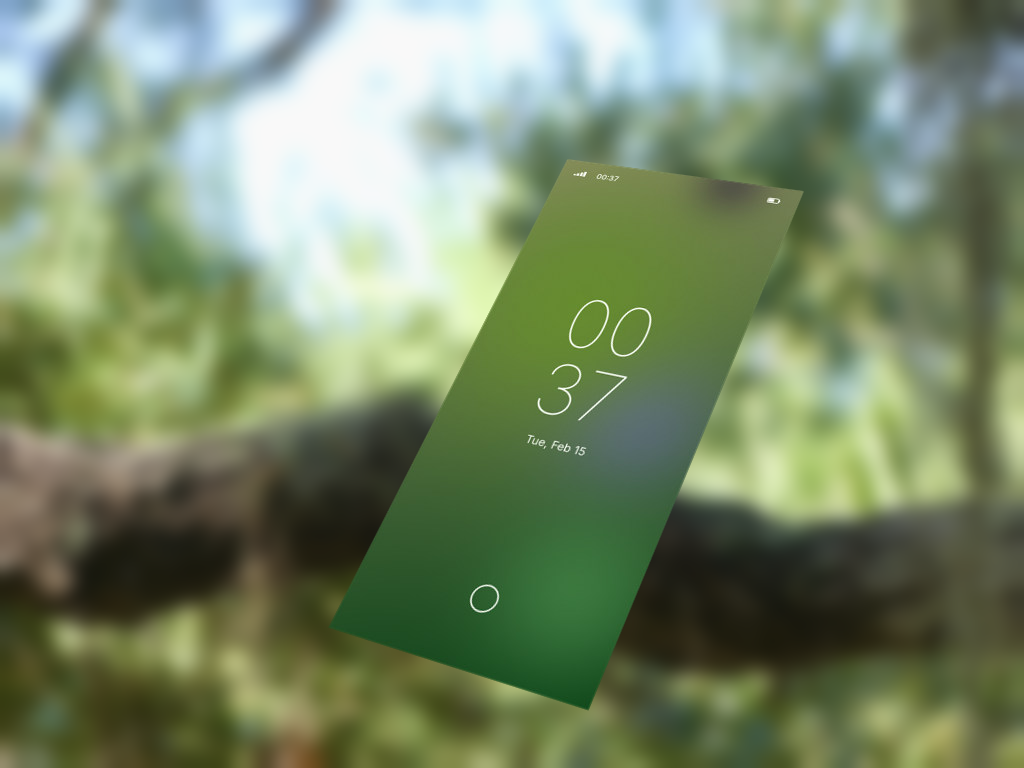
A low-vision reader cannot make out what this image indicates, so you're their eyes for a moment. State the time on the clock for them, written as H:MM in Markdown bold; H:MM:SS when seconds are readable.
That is **0:37**
